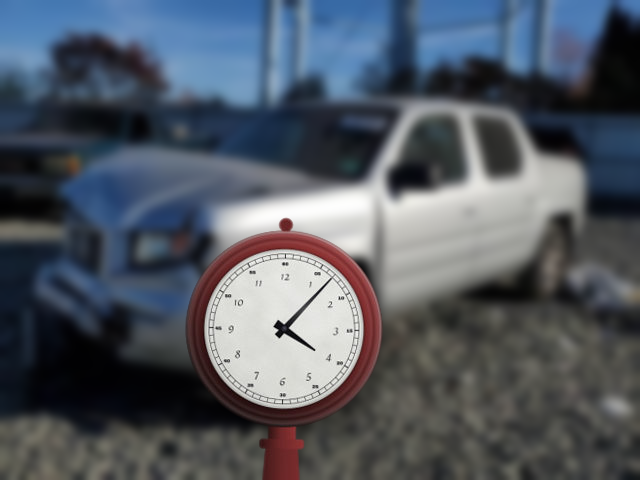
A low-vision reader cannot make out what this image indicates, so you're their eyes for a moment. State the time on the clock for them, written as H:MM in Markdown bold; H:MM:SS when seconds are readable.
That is **4:07**
